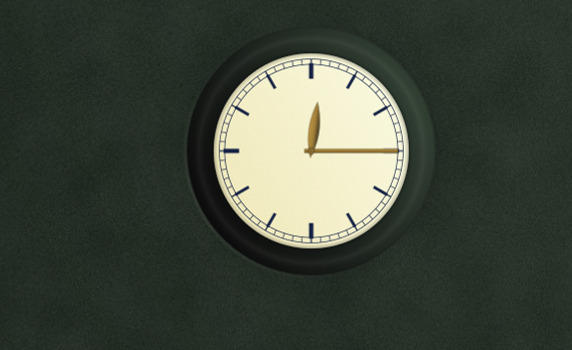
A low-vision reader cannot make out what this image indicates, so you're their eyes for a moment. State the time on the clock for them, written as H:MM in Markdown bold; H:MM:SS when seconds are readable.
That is **12:15**
